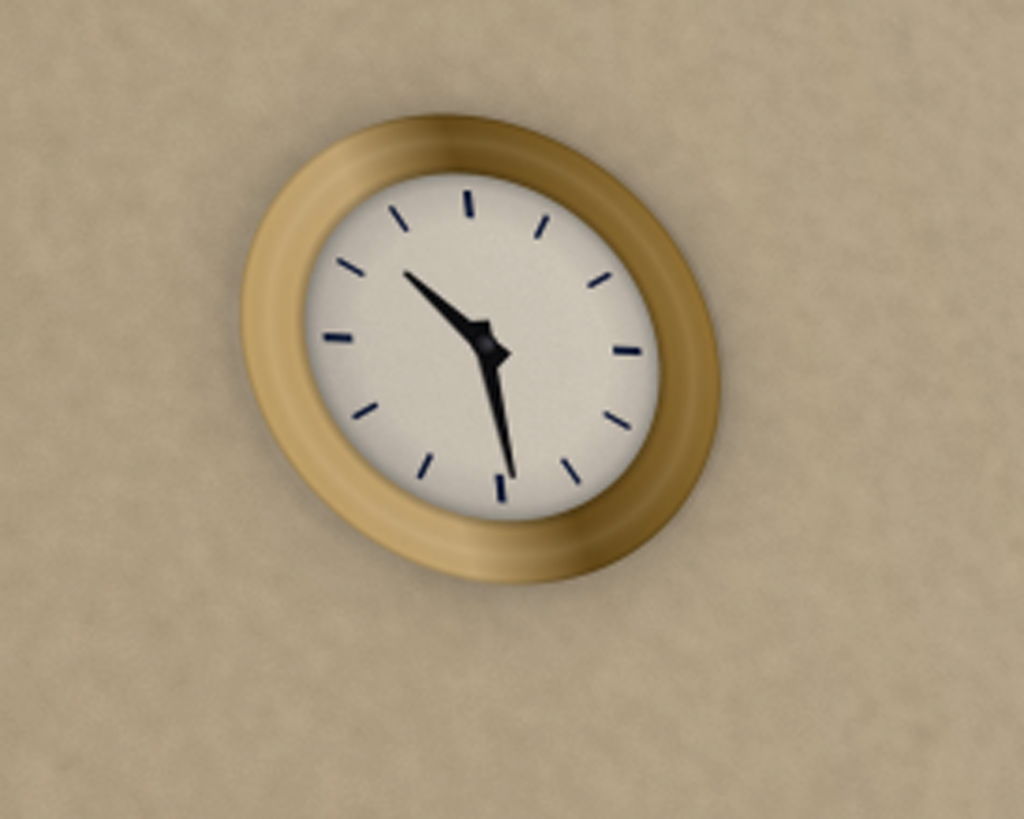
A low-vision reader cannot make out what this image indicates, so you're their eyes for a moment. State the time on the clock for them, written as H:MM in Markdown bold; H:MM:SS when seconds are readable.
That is **10:29**
